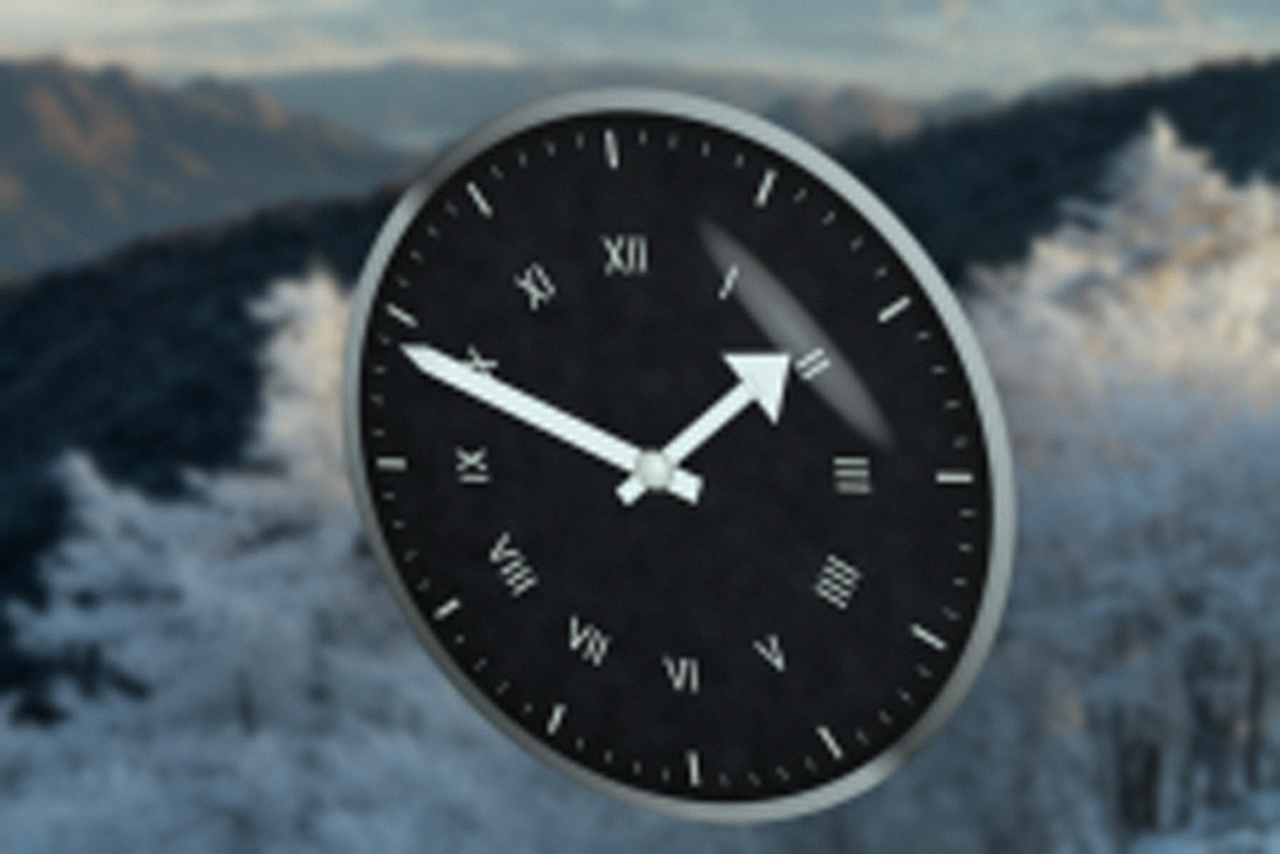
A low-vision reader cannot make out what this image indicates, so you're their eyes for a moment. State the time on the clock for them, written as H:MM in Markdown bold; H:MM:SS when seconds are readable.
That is **1:49**
